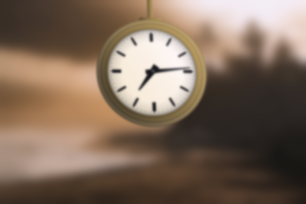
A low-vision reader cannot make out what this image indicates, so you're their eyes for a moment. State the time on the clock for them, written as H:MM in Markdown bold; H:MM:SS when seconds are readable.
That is **7:14**
